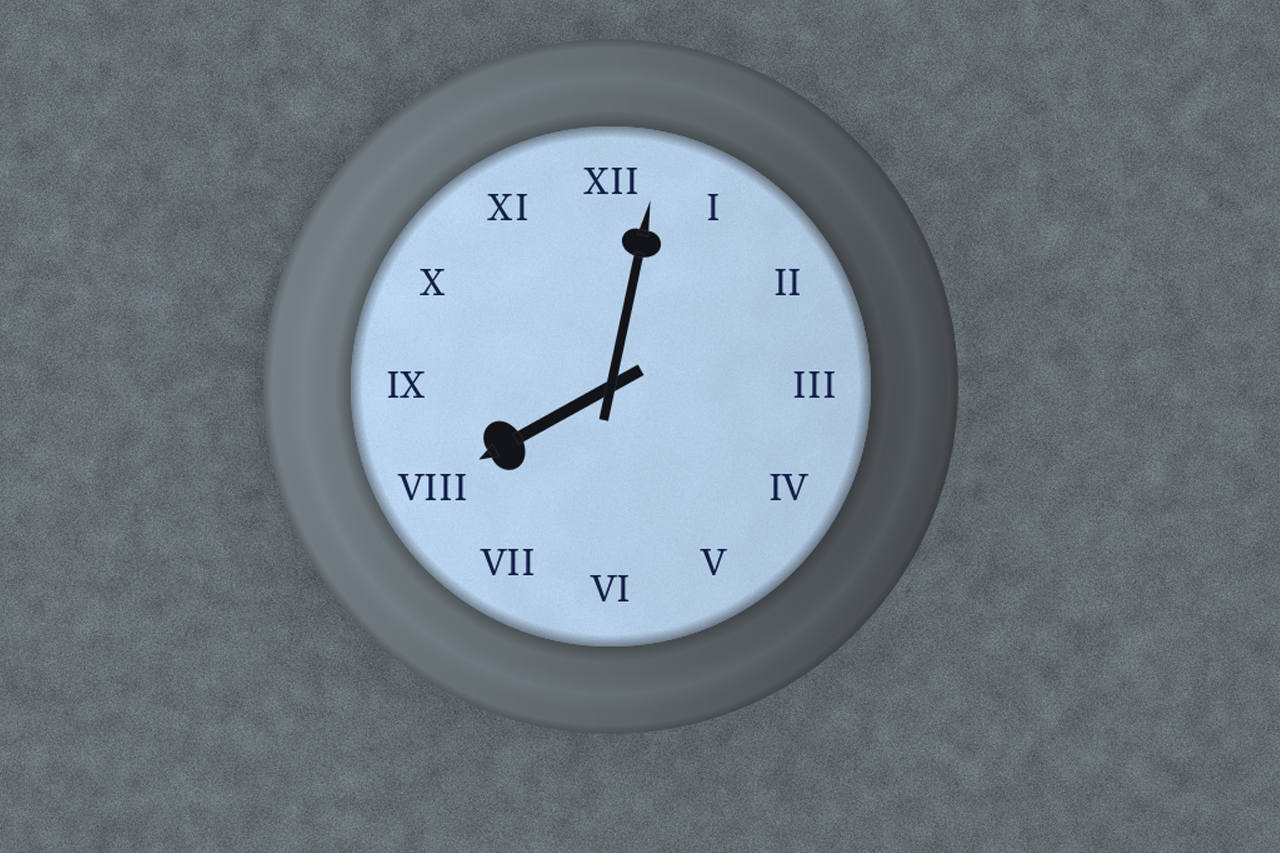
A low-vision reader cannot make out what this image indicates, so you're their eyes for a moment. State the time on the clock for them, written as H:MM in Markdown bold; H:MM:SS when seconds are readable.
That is **8:02**
